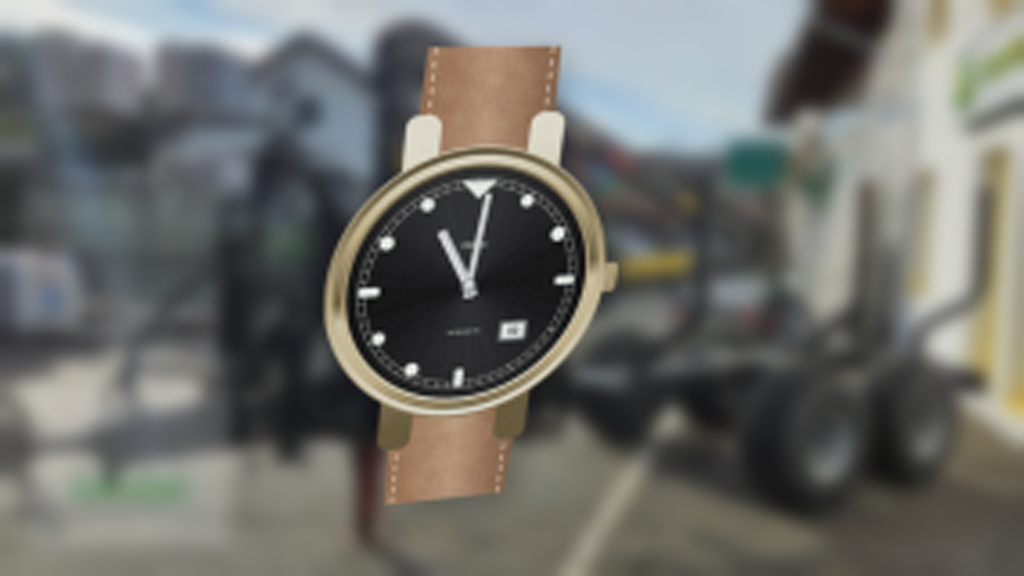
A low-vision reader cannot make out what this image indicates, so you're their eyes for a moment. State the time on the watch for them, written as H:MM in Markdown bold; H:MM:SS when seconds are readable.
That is **11:01**
